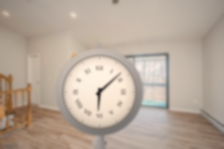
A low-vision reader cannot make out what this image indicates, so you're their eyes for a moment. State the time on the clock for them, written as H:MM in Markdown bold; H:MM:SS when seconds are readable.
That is **6:08**
